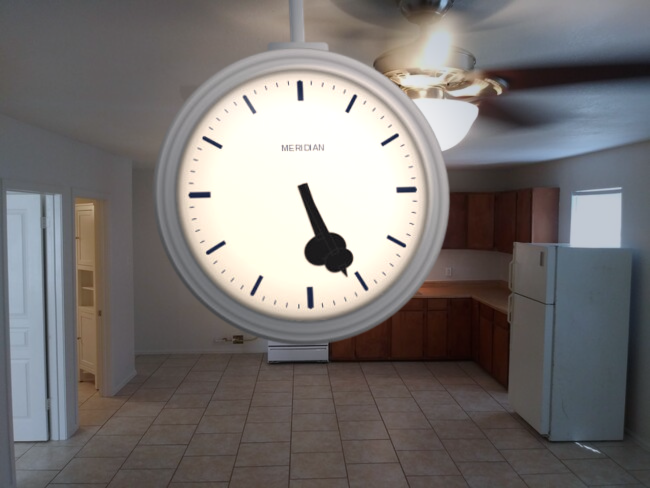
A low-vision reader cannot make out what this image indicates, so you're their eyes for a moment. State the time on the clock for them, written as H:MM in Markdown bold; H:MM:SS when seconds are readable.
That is **5:26**
